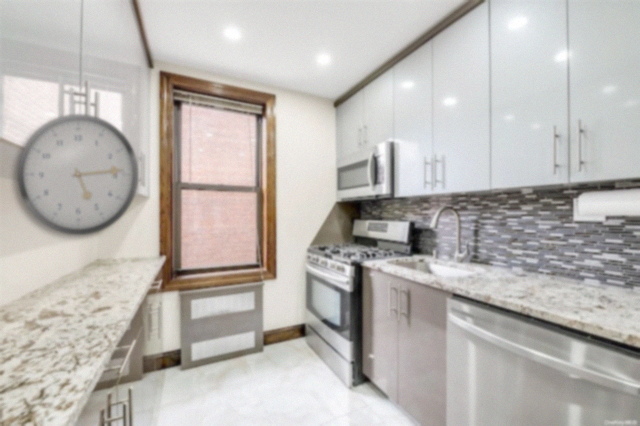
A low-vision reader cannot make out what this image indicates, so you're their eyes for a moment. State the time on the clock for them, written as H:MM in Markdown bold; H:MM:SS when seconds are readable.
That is **5:14**
